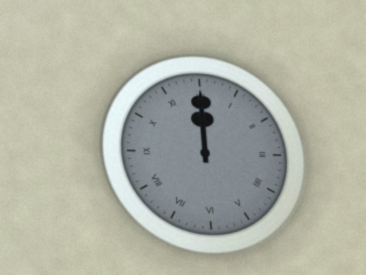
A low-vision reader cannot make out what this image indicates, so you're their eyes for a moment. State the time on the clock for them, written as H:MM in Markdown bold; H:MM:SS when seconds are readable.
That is **12:00**
